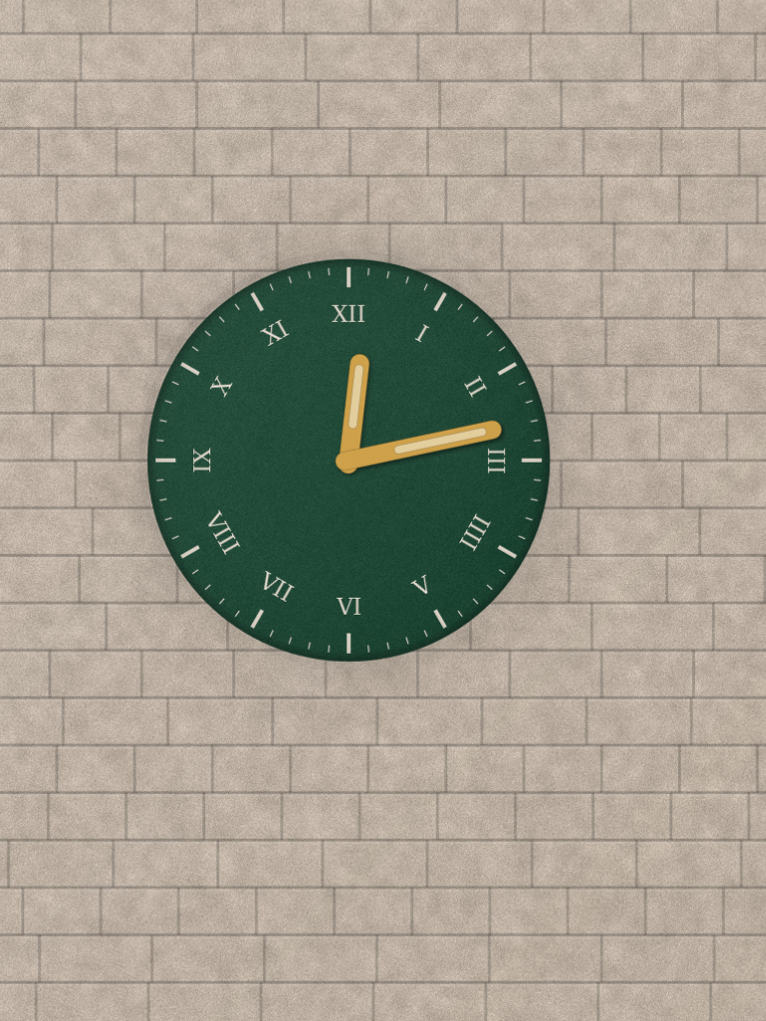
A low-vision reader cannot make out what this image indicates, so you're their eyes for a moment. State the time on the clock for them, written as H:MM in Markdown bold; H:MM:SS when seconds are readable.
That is **12:13**
